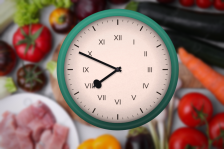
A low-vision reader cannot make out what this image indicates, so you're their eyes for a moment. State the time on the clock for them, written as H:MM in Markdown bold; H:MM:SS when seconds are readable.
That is **7:49**
